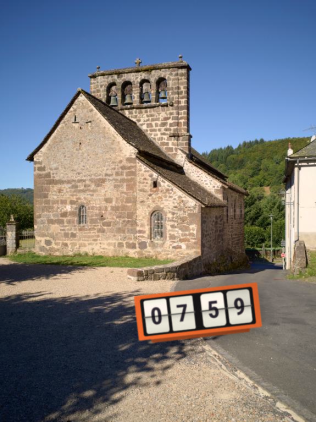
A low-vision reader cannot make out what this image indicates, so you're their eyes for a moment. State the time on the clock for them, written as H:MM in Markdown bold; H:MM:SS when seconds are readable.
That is **7:59**
